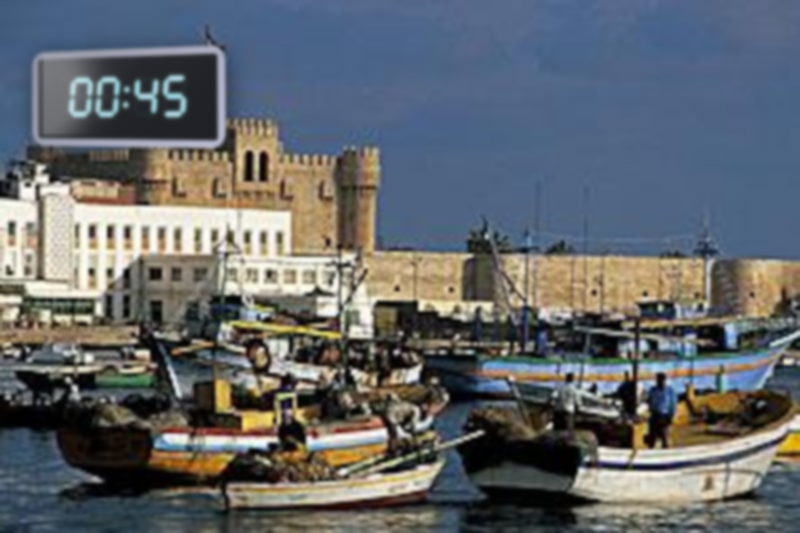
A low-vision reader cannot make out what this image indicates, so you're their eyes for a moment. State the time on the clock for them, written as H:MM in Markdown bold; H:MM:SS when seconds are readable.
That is **0:45**
